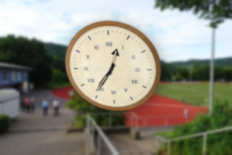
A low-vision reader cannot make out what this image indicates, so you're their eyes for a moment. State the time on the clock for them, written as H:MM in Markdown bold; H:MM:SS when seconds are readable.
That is **12:36**
